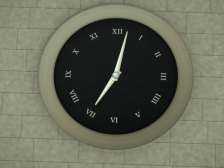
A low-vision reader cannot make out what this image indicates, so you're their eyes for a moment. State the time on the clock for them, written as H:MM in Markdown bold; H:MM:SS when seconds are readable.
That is **7:02**
